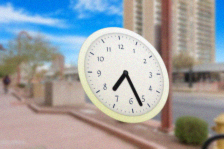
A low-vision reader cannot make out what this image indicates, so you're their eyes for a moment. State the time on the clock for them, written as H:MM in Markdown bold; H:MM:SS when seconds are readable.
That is **7:27**
